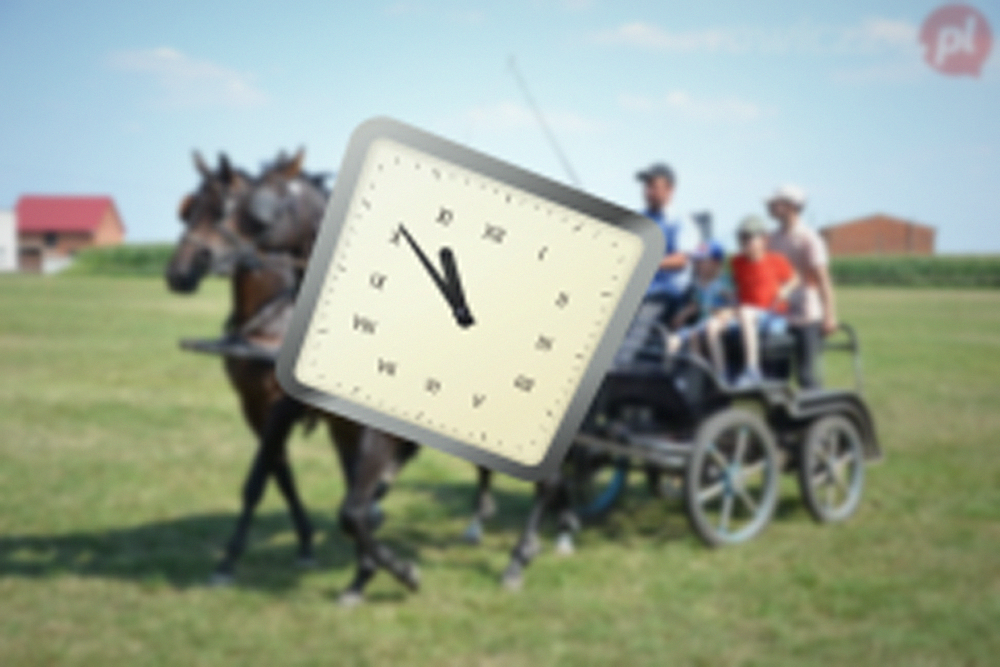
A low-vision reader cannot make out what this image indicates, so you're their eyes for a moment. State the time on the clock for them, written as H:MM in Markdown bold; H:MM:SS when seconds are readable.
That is **10:51**
